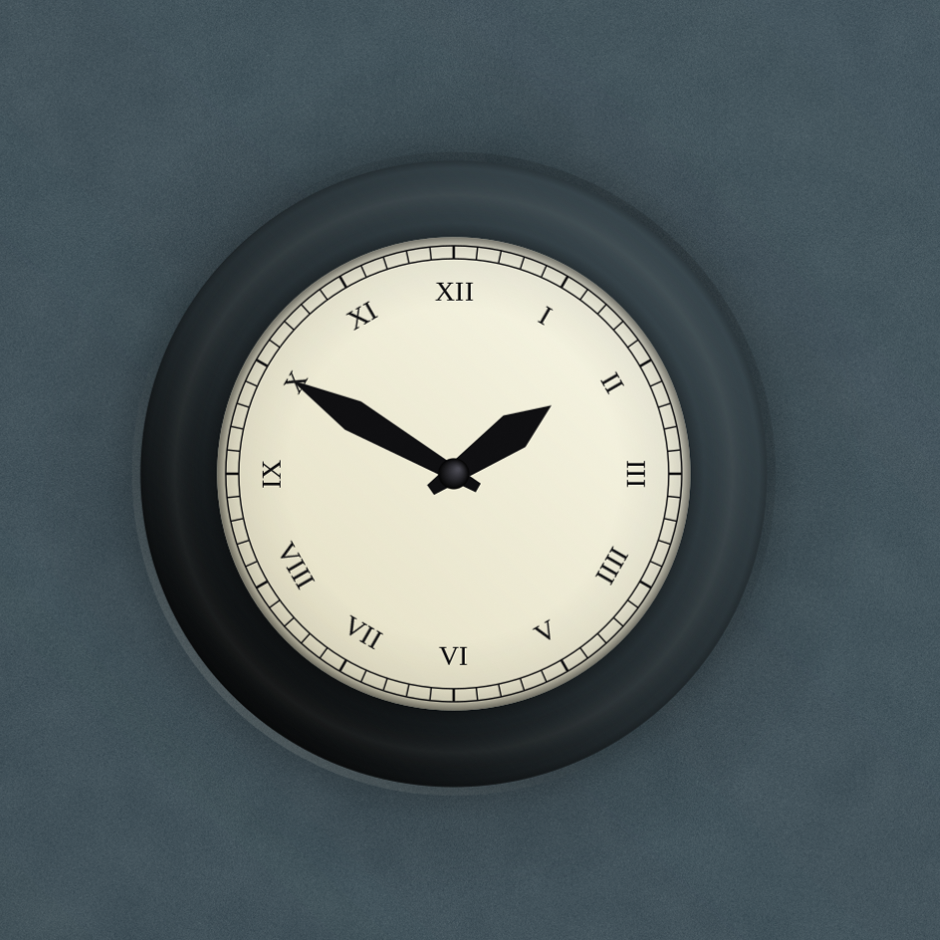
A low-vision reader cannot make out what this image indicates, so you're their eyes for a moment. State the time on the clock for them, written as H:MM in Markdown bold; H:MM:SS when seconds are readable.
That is **1:50**
